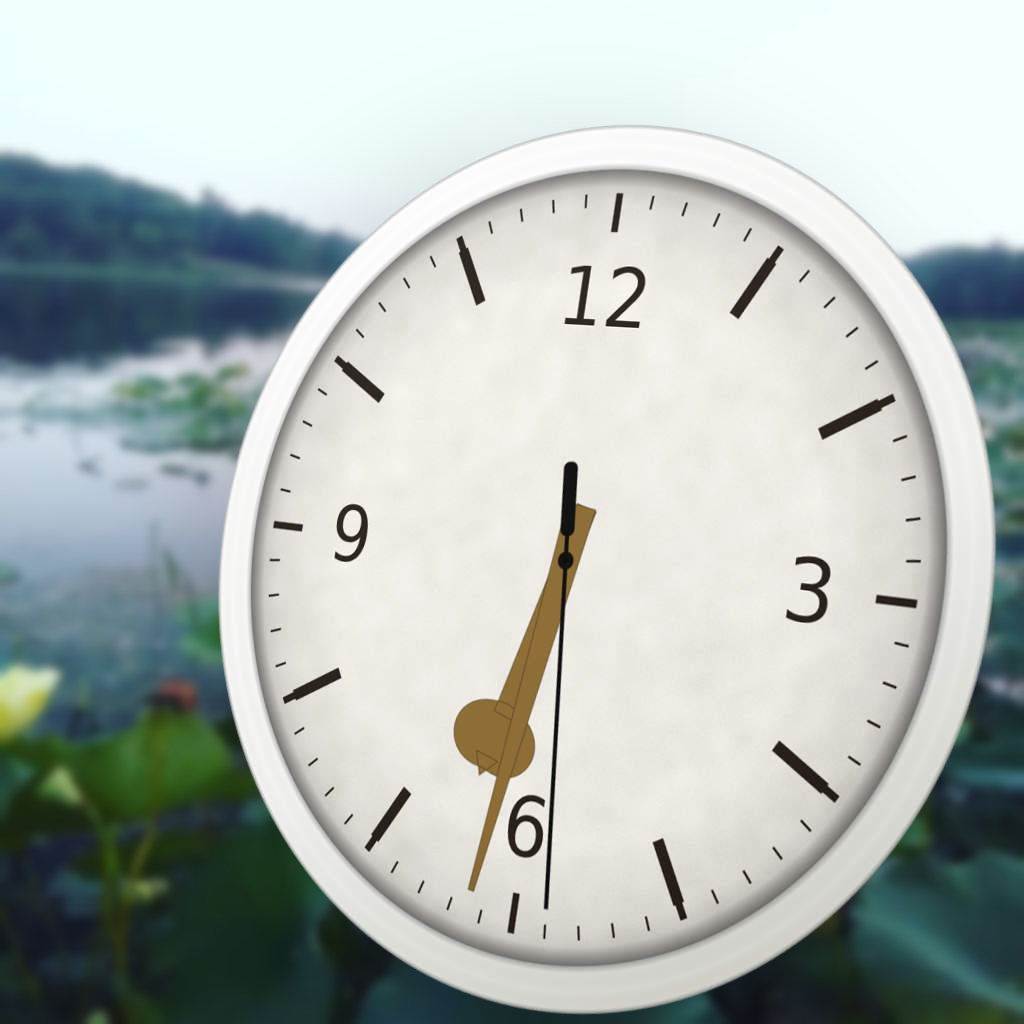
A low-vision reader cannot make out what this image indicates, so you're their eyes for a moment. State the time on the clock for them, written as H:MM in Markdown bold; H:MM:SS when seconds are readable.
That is **6:31:29**
